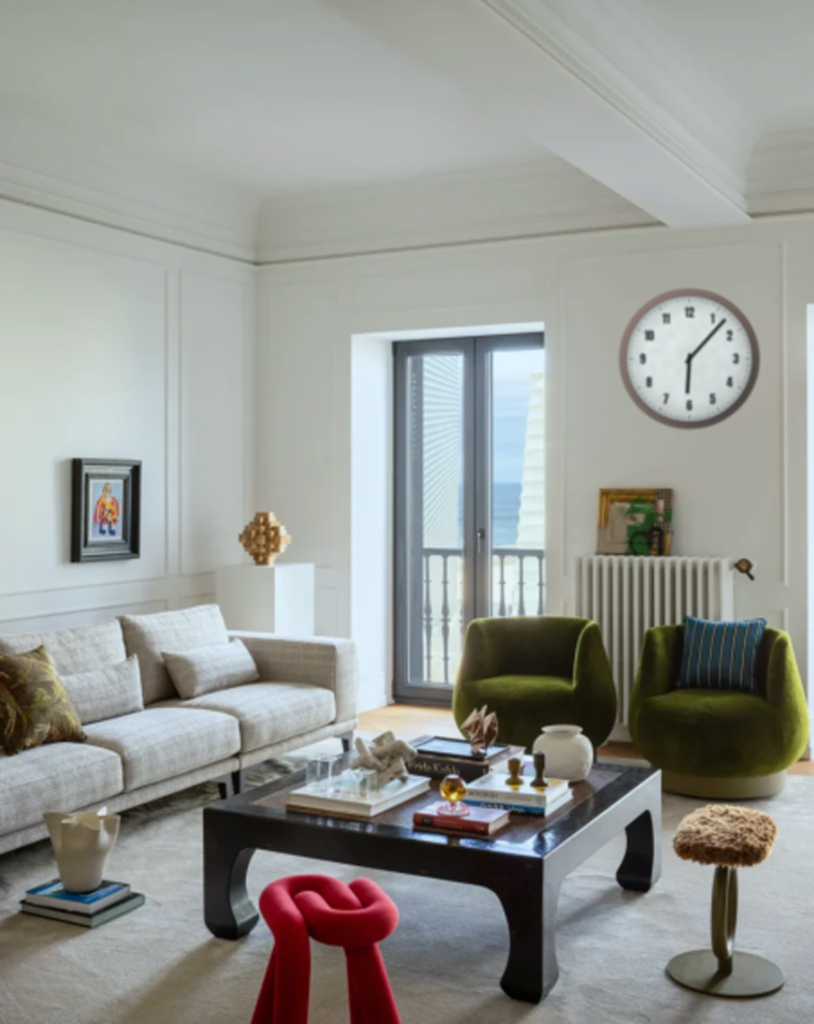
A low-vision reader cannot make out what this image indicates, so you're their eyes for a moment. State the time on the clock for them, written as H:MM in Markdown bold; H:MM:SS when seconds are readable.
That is **6:07**
